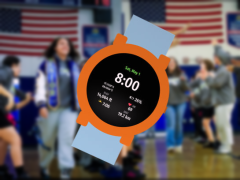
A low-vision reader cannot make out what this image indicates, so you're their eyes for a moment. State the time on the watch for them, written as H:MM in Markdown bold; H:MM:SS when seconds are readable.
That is **8:00**
